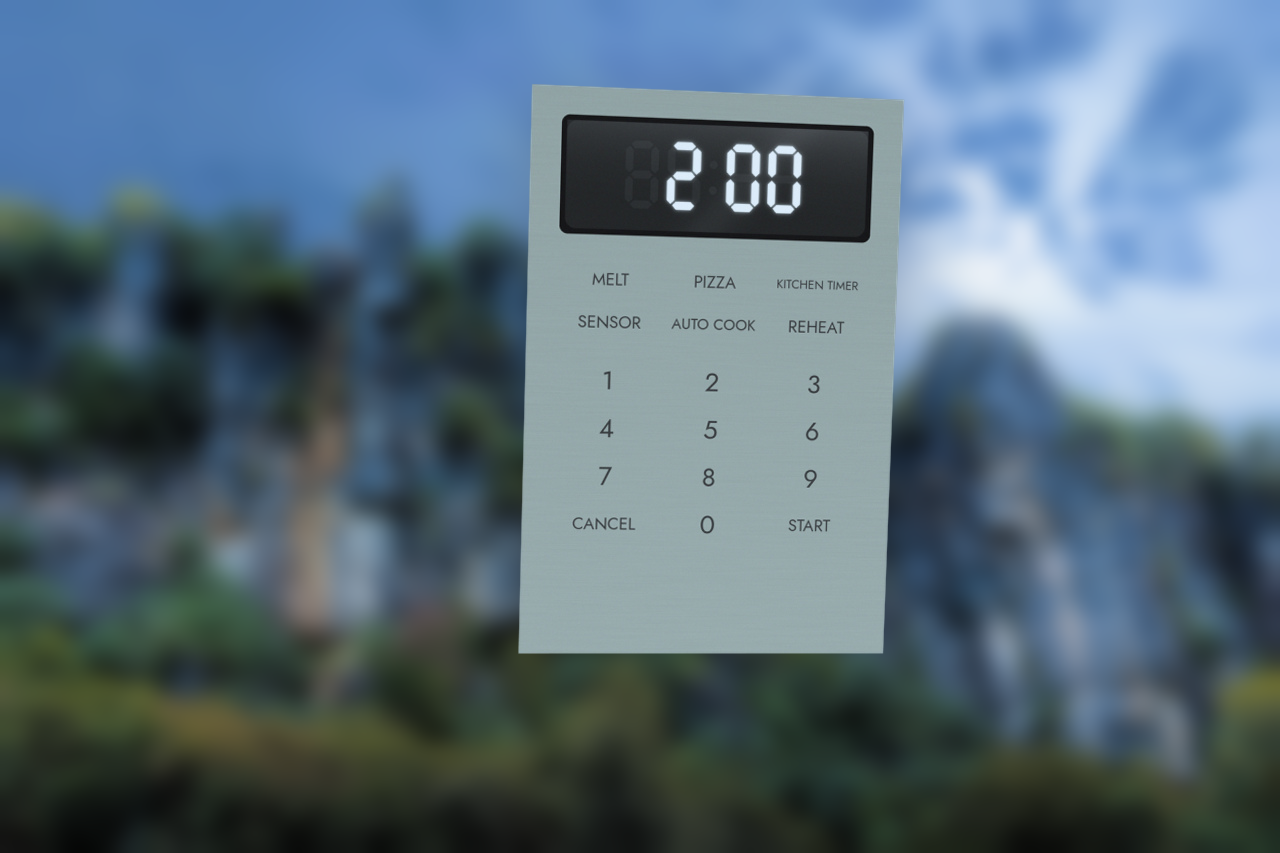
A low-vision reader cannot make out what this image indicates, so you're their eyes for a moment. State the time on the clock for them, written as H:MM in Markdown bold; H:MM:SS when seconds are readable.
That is **2:00**
